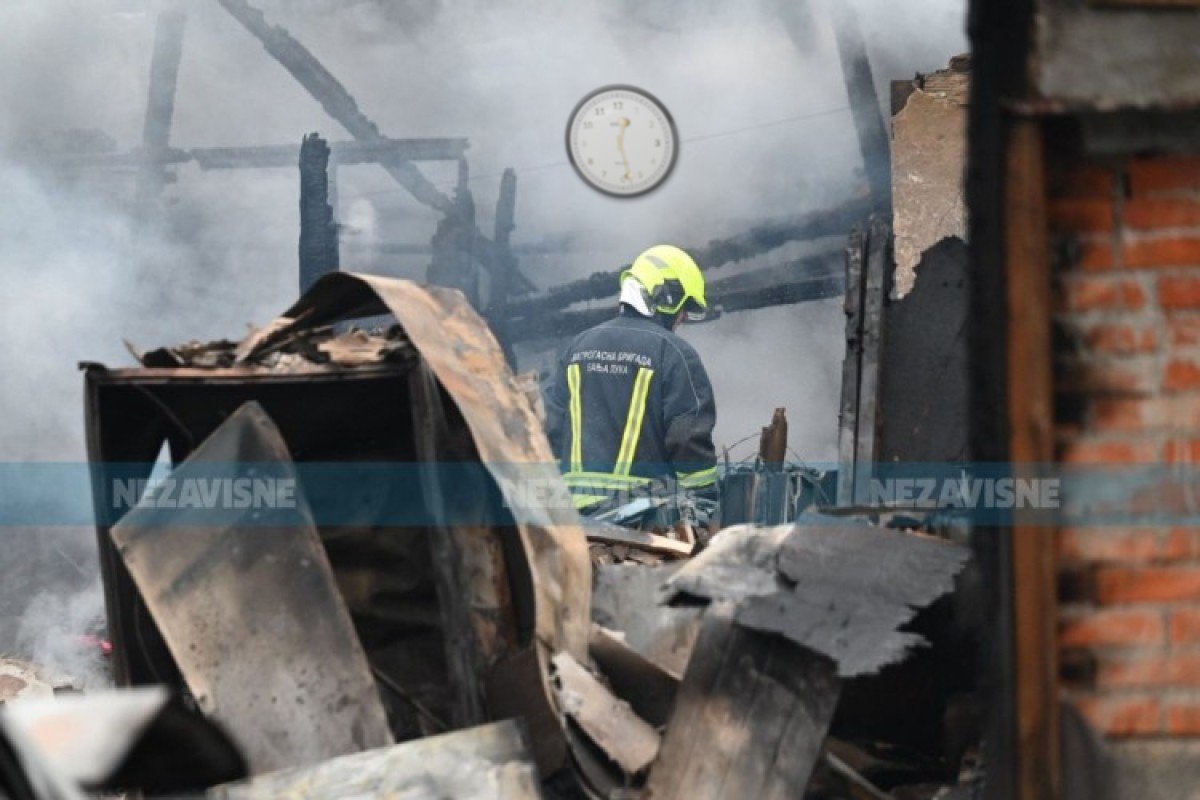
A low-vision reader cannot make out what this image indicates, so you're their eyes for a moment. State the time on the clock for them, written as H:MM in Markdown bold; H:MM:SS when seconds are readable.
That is **12:28**
